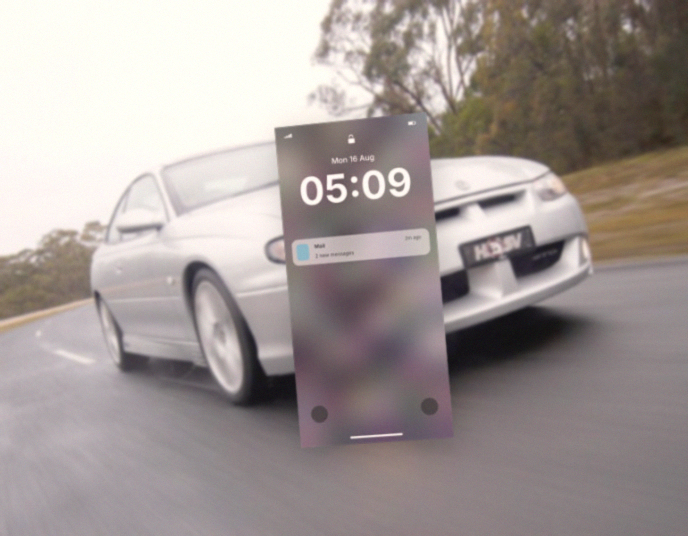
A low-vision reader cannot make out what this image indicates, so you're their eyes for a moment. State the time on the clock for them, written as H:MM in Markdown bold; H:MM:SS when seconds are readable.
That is **5:09**
